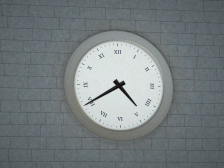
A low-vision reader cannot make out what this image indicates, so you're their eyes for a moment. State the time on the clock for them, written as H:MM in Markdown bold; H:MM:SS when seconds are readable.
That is **4:40**
